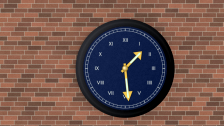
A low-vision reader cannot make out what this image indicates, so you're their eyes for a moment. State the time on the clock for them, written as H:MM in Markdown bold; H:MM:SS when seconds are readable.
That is **1:29**
